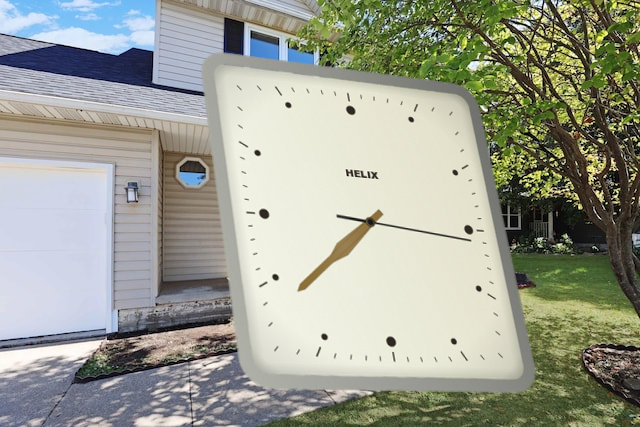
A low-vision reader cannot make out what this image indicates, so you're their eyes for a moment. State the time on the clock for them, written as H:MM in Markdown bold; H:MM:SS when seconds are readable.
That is **7:38:16**
